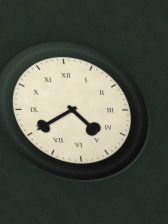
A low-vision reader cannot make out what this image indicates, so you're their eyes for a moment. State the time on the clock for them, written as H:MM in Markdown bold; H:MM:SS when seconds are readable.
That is **4:40**
